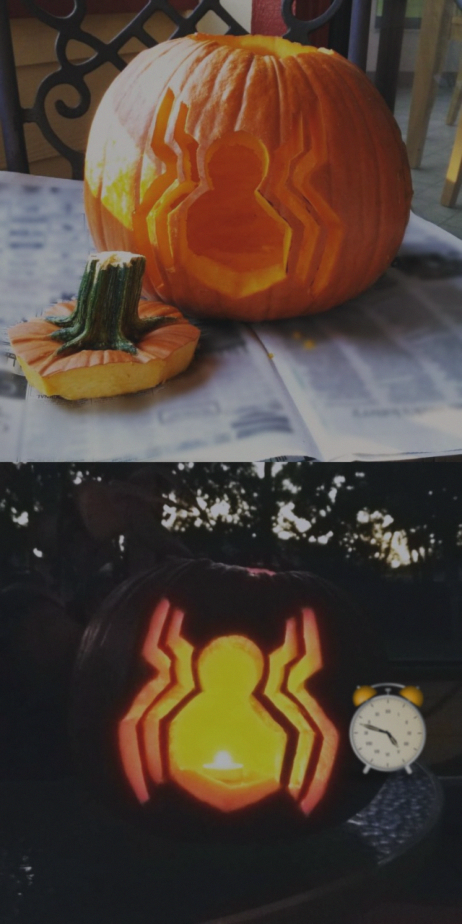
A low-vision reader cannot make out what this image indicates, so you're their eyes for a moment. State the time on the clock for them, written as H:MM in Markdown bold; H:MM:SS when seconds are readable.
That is **4:48**
